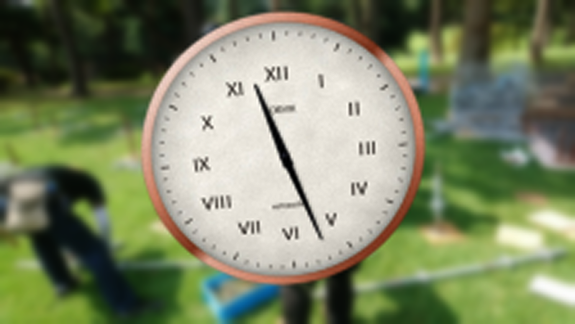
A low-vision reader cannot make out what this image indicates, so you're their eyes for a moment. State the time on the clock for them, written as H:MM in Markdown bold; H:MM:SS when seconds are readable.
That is **11:27**
